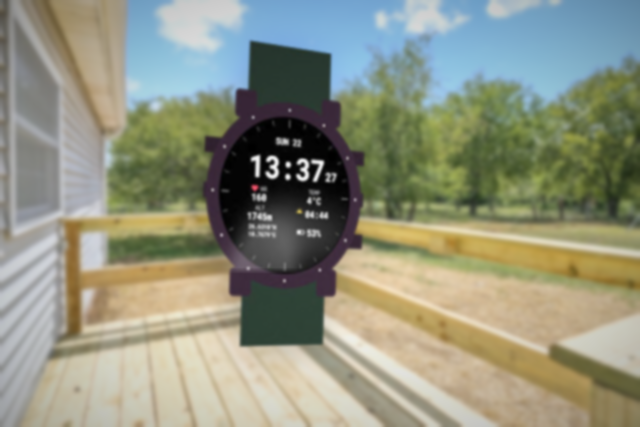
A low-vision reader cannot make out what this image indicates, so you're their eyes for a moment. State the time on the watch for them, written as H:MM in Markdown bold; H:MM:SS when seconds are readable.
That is **13:37**
